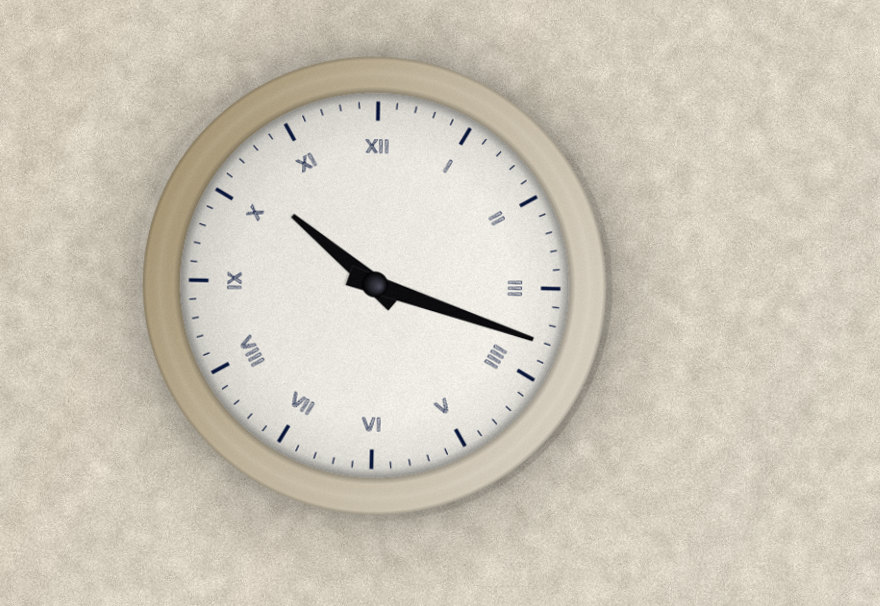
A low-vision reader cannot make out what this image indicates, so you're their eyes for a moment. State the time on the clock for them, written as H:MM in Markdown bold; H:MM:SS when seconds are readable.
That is **10:18**
